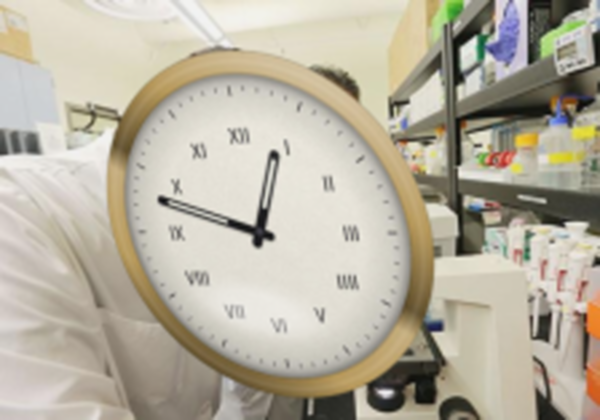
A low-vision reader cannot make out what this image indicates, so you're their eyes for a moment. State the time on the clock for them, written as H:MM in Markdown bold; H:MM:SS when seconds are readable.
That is **12:48**
